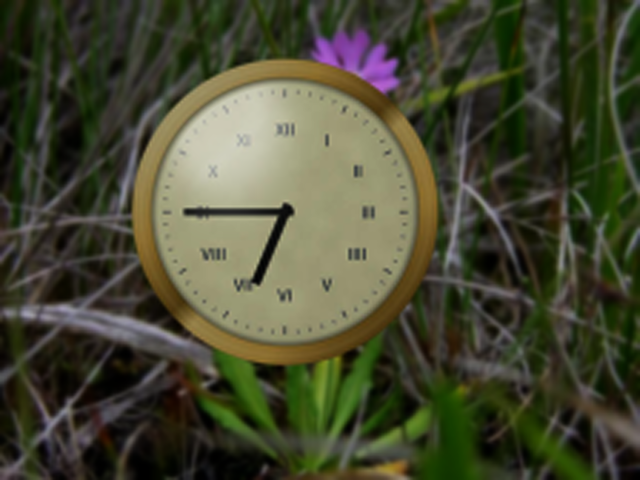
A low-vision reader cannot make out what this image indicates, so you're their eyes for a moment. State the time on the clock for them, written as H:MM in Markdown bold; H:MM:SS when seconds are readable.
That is **6:45**
